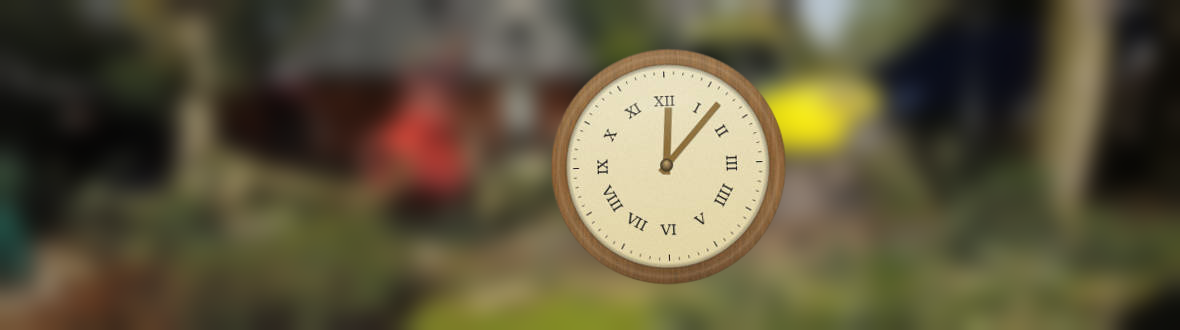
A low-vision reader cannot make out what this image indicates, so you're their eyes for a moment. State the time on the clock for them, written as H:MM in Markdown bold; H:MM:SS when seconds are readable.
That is **12:07**
